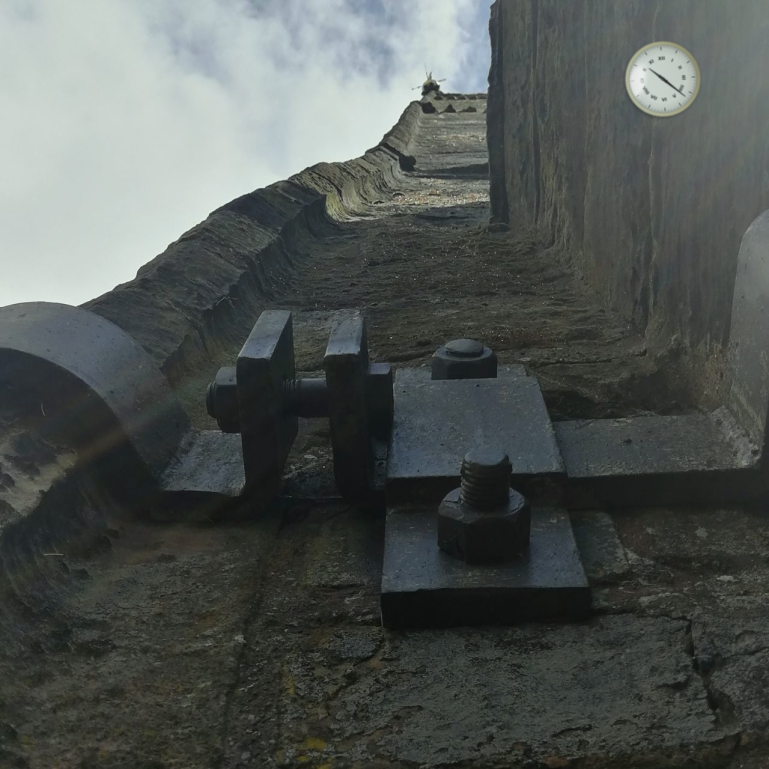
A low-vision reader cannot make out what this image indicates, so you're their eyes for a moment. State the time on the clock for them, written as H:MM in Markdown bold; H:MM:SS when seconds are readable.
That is **10:22**
